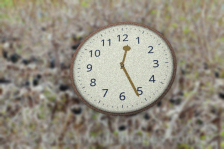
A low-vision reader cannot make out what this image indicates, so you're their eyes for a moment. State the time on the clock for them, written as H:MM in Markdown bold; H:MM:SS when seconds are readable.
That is **12:26**
